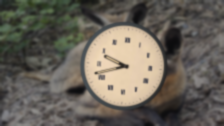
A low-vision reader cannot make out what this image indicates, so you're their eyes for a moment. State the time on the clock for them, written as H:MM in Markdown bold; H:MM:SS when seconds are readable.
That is **9:42**
